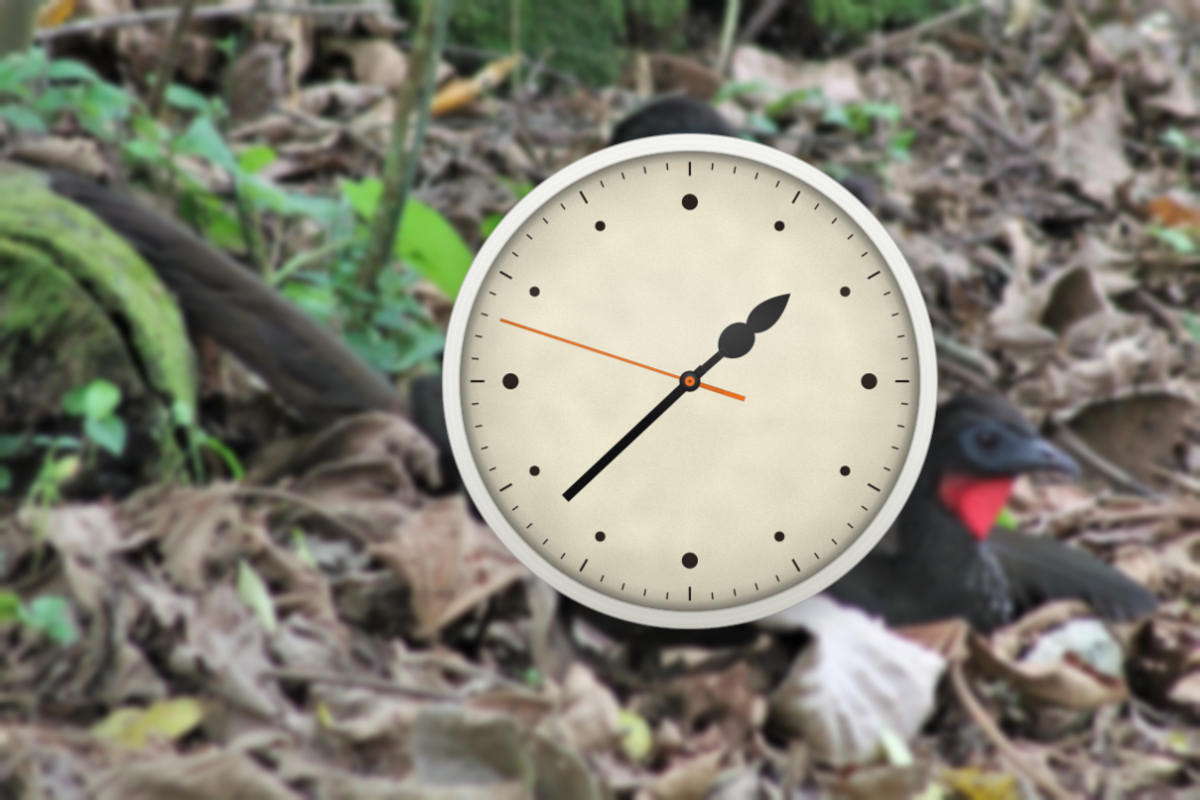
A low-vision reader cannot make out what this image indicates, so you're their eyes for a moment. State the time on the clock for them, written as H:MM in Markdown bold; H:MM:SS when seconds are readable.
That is **1:37:48**
